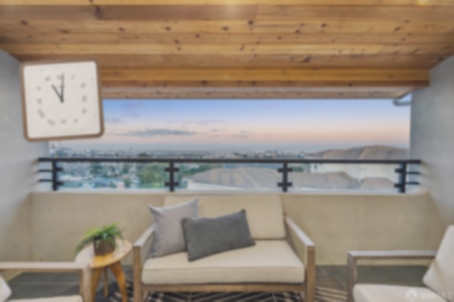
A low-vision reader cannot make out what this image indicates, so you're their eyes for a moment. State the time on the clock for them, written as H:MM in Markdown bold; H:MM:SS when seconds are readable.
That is **11:01**
